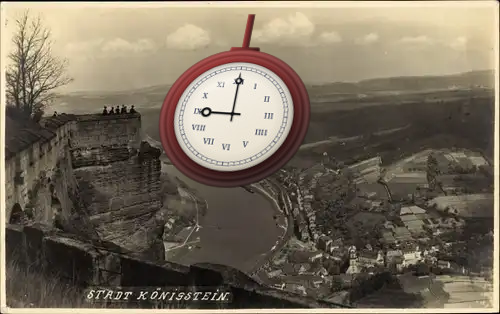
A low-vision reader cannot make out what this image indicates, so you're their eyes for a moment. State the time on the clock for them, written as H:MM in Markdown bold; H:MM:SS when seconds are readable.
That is **9:00**
